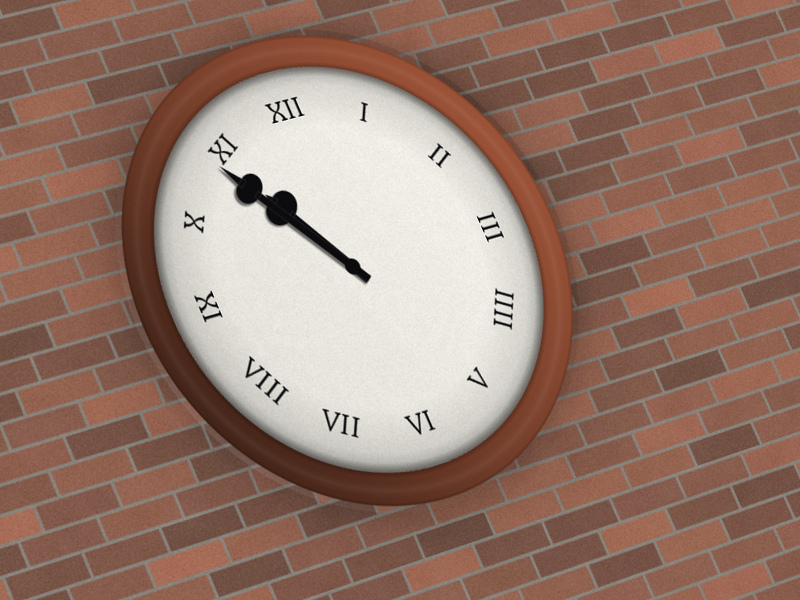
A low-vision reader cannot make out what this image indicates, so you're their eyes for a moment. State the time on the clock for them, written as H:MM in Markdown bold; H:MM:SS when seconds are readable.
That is **10:54**
